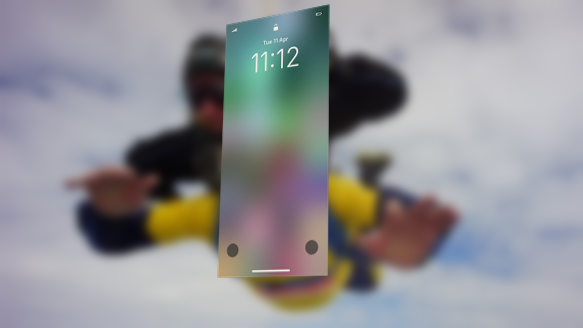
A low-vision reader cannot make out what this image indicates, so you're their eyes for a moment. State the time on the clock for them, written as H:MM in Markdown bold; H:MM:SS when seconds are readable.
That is **11:12**
